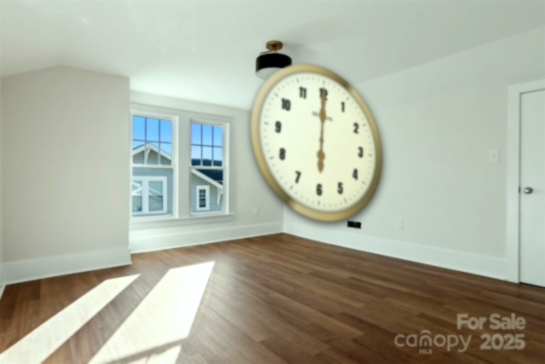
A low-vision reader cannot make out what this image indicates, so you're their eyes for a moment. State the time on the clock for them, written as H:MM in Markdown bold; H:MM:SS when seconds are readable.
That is **6:00**
